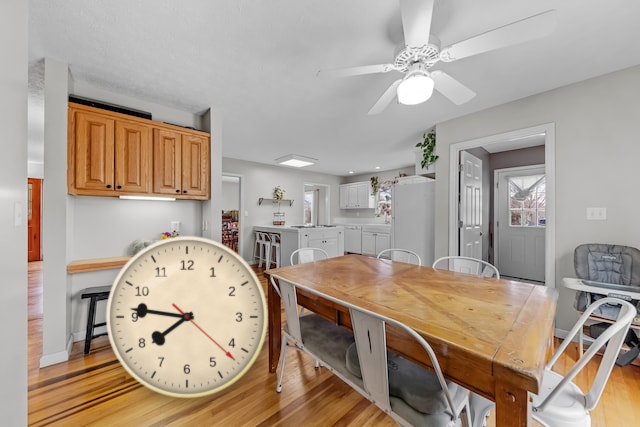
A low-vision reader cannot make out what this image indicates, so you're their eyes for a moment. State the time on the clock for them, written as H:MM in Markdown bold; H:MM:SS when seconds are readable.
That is **7:46:22**
